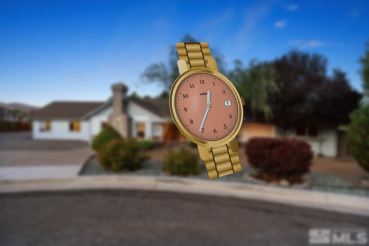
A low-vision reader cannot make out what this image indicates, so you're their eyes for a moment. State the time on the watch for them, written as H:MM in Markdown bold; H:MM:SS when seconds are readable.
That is **12:36**
